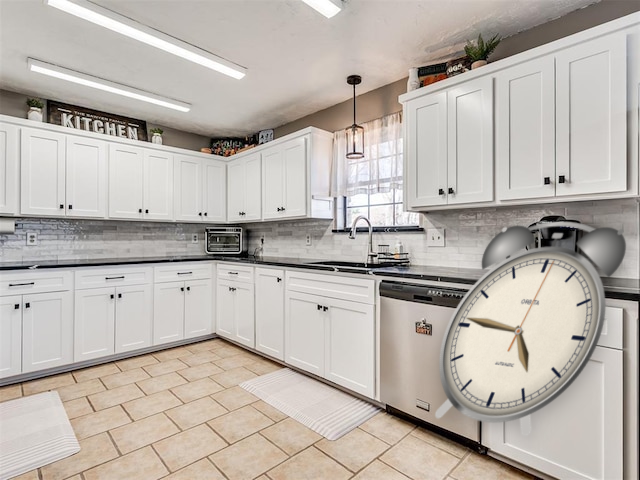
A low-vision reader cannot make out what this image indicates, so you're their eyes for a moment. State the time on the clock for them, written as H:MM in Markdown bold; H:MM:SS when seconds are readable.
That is **4:46:01**
